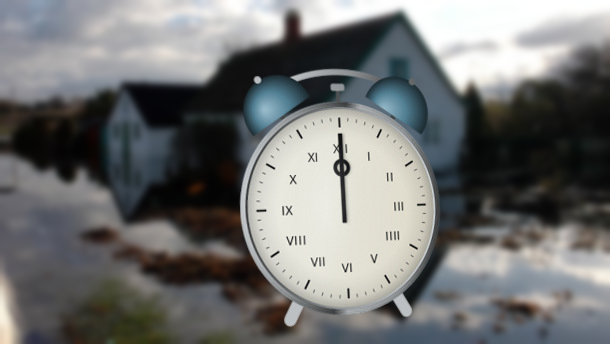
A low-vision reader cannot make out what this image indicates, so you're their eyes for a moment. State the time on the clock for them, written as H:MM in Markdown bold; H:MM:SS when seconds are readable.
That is **12:00**
